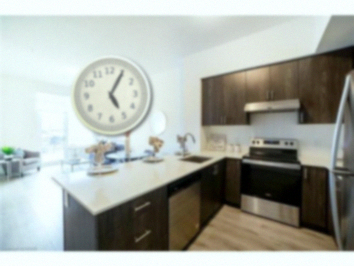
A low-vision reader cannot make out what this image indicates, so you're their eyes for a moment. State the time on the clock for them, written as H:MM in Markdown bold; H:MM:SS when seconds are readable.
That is **5:05**
